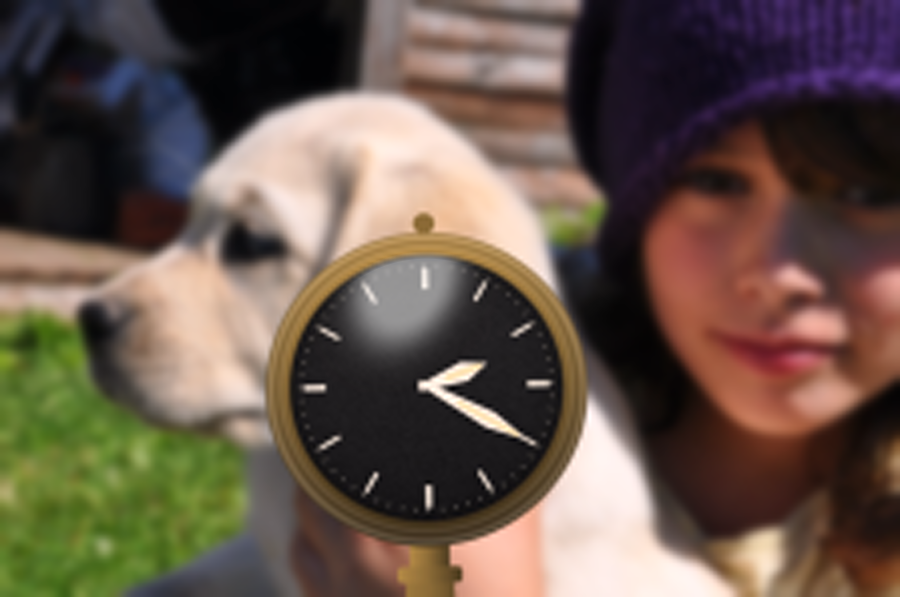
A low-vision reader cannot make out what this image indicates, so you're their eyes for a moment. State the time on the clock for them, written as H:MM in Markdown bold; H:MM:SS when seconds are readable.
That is **2:20**
